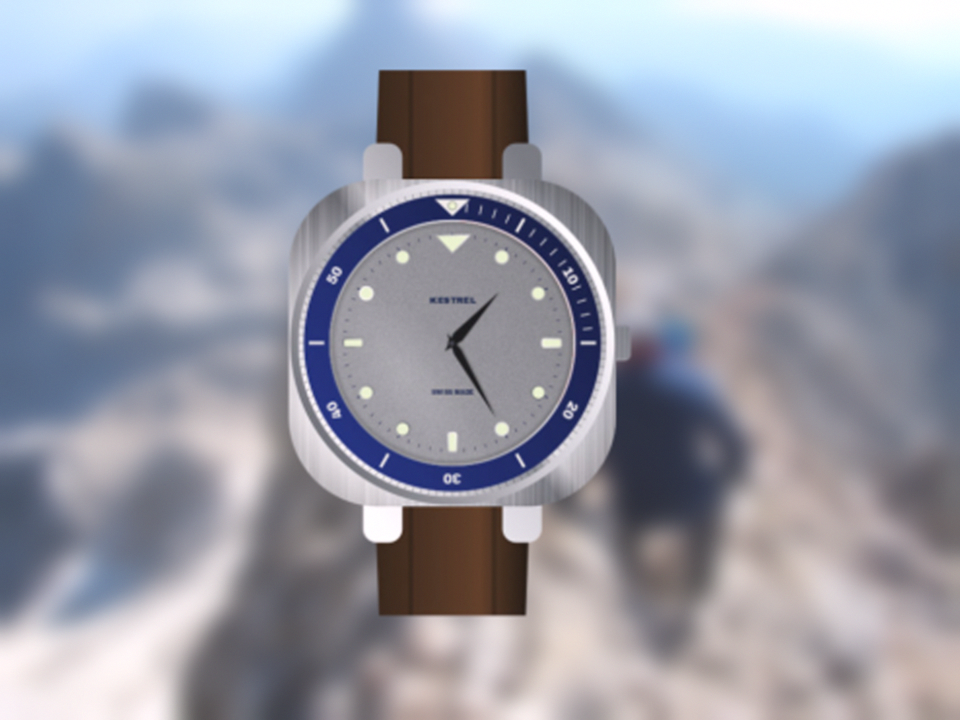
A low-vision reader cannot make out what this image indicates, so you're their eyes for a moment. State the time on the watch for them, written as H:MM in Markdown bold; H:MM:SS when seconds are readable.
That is **1:25**
